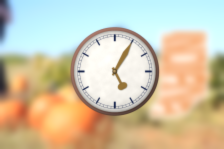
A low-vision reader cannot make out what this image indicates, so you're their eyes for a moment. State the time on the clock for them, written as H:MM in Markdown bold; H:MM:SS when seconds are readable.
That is **5:05**
